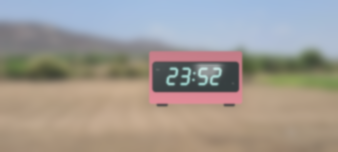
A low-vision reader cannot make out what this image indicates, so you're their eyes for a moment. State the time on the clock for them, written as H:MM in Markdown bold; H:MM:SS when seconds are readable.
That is **23:52**
